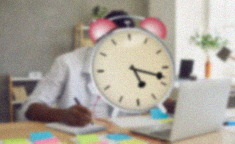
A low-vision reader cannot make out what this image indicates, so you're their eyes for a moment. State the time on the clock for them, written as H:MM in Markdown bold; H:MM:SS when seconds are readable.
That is **5:18**
